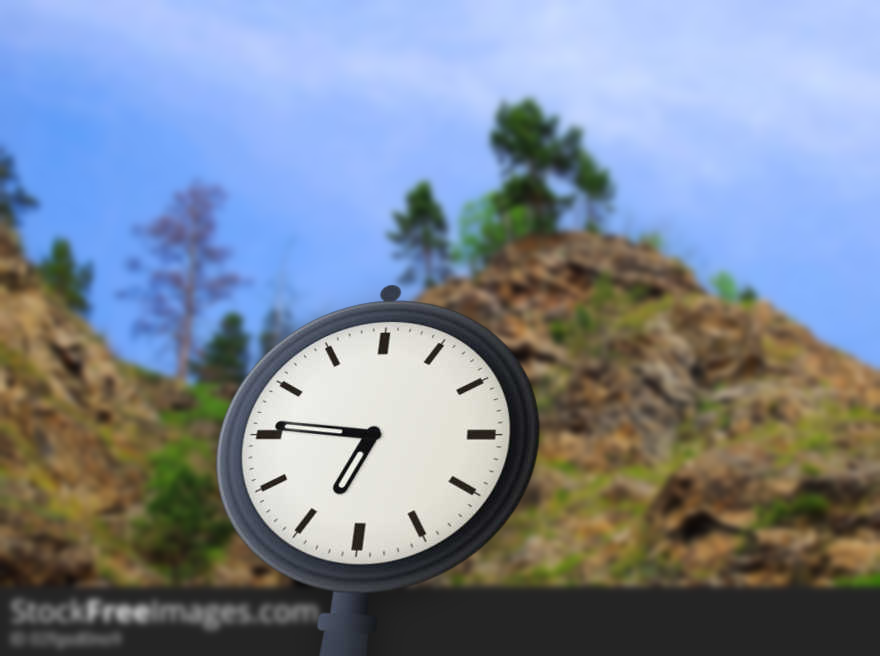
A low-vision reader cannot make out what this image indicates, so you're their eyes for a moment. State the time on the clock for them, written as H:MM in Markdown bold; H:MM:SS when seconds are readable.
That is **6:46**
